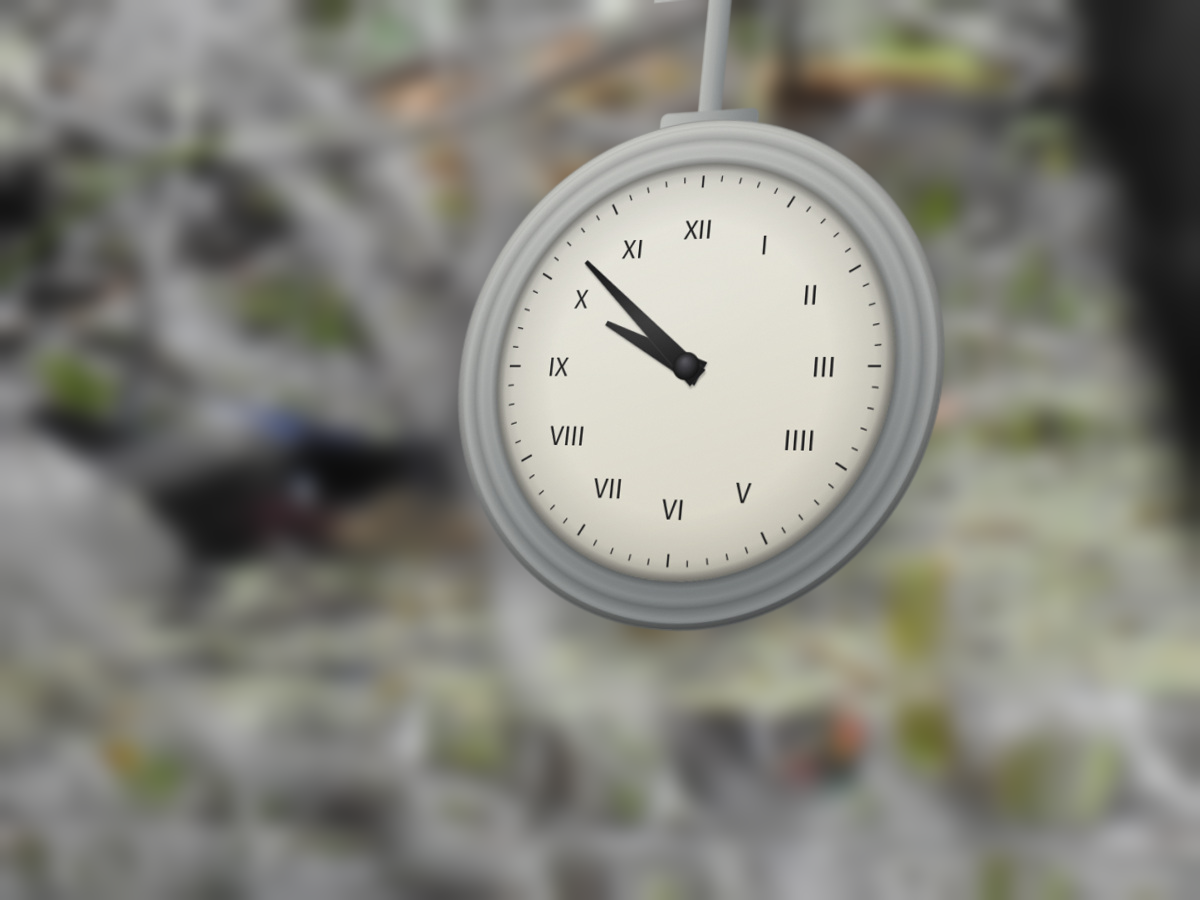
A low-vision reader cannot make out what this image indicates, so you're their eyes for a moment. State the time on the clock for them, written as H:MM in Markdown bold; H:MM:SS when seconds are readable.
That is **9:52**
